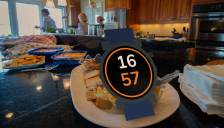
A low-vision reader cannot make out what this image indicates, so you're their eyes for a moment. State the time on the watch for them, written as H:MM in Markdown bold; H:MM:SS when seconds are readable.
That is **16:57**
